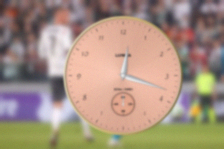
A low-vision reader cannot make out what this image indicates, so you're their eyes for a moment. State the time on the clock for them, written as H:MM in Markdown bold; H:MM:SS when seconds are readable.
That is **12:18**
